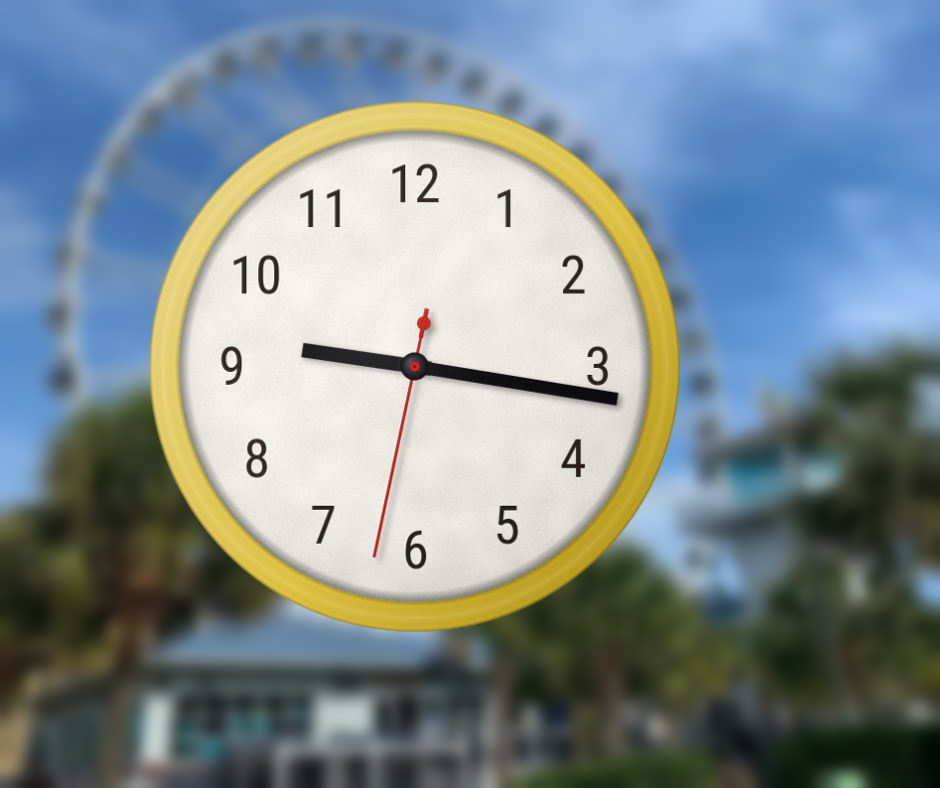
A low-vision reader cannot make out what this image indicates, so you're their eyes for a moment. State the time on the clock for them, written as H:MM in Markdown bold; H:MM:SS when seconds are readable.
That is **9:16:32**
